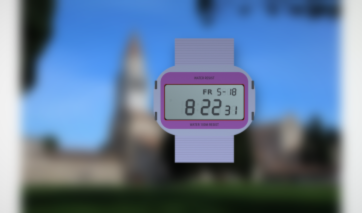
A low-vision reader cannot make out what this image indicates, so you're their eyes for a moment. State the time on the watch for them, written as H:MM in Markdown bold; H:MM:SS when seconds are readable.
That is **8:22:31**
